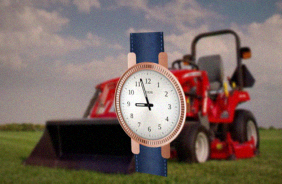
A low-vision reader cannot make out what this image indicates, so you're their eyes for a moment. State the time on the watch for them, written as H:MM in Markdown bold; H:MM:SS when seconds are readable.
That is **8:57**
